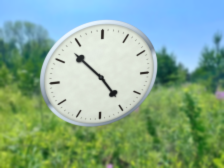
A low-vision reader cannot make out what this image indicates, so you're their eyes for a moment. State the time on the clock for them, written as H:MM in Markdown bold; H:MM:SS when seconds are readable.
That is **4:53**
